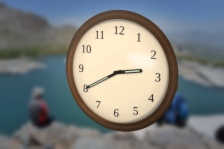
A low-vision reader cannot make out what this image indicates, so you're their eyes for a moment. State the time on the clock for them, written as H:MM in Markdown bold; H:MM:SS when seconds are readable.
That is **2:40**
